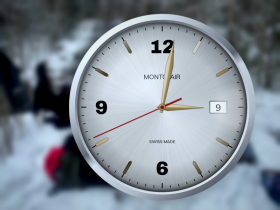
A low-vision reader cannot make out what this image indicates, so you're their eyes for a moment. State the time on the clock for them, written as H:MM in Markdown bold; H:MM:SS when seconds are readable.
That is **3:01:41**
